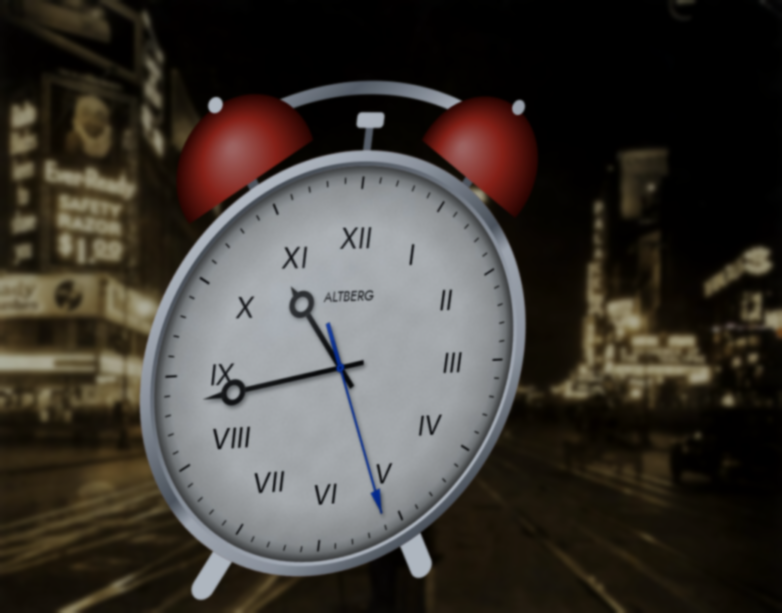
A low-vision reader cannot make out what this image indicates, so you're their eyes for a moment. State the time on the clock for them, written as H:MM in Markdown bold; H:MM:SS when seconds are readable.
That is **10:43:26**
